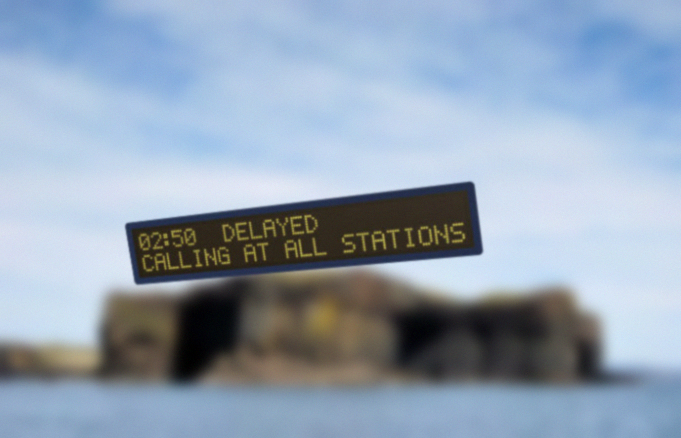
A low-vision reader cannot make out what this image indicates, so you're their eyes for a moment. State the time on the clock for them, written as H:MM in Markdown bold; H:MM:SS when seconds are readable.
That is **2:50**
